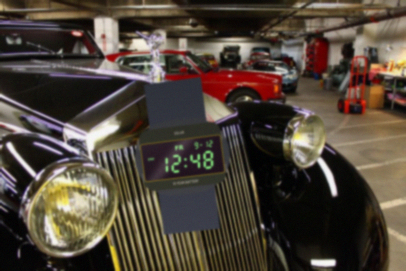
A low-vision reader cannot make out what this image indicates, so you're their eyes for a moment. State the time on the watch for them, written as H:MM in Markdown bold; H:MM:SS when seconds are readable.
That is **12:48**
